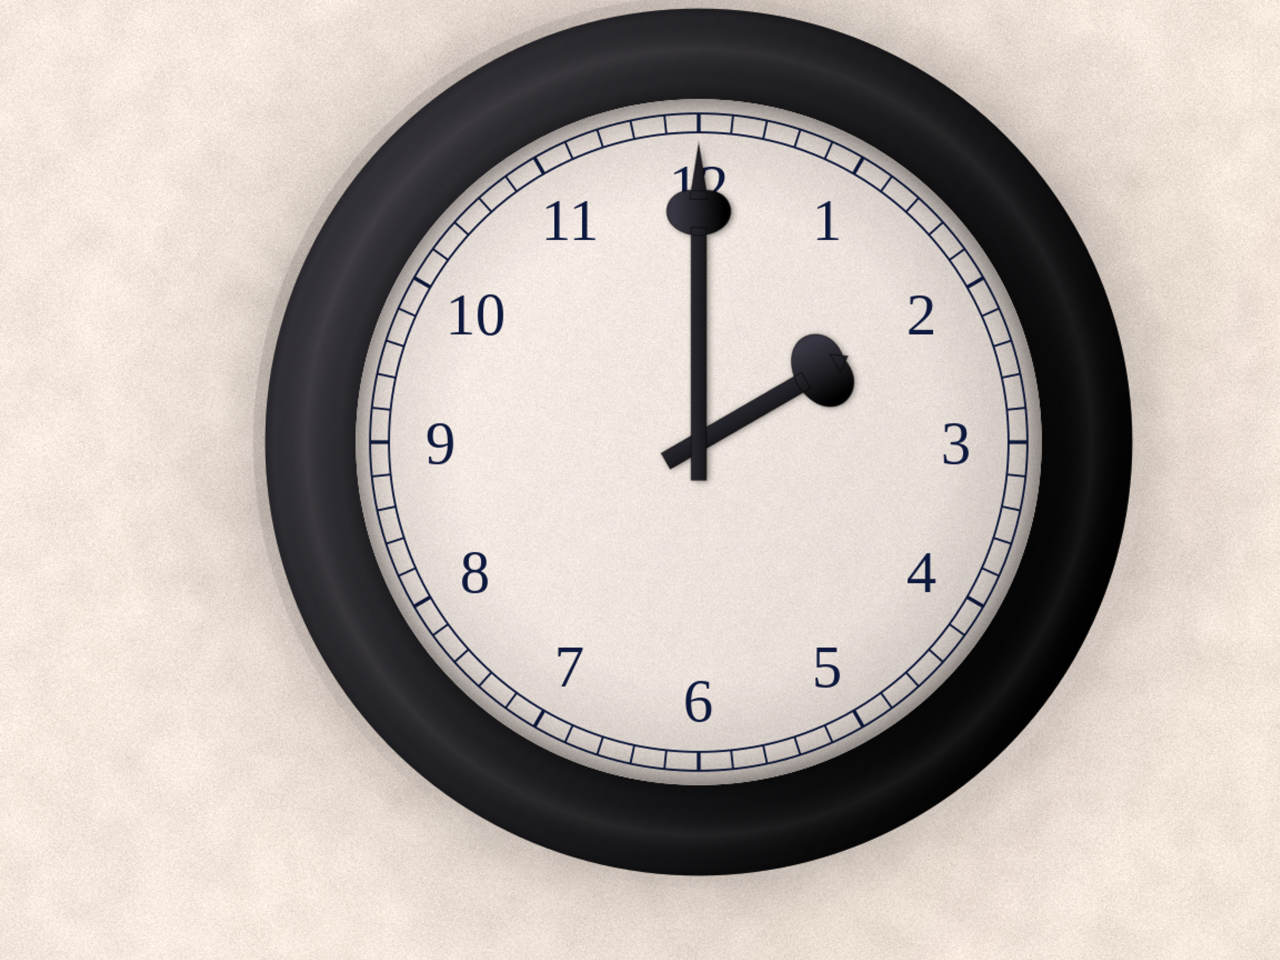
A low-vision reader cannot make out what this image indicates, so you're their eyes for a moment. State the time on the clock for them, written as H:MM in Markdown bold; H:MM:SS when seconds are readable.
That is **2:00**
